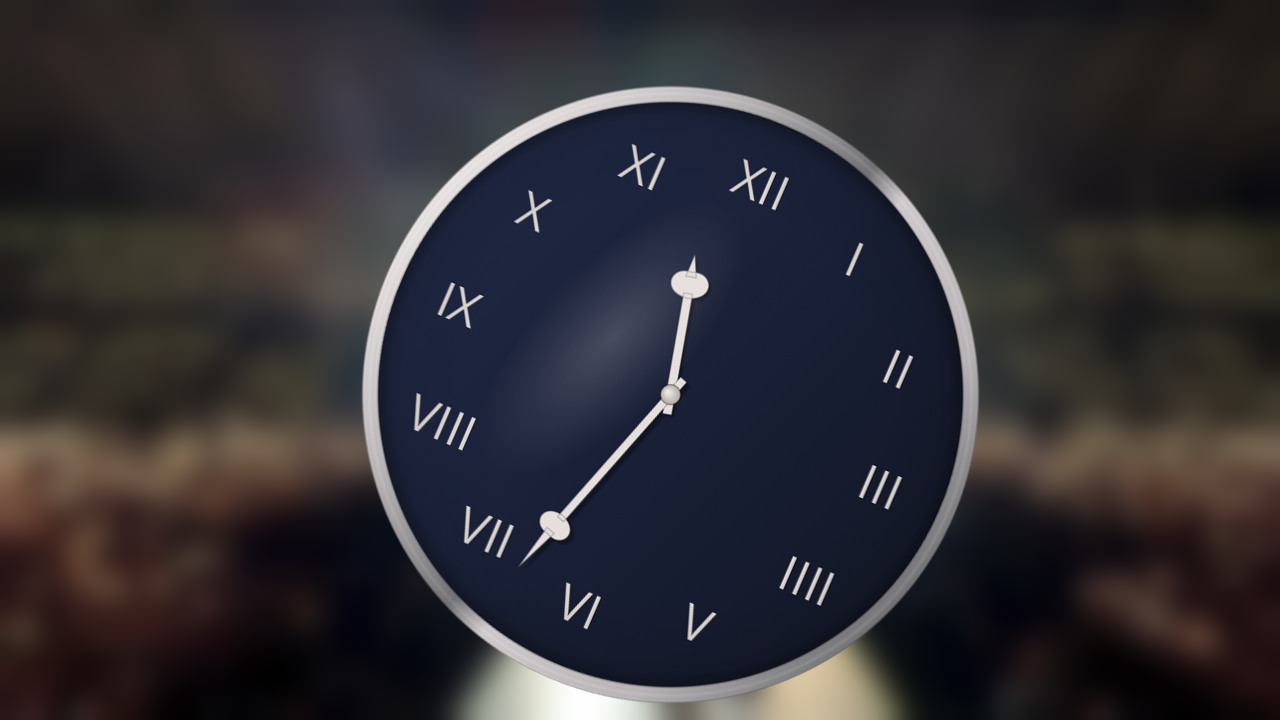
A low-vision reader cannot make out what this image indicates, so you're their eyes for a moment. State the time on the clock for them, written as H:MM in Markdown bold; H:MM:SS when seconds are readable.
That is **11:33**
